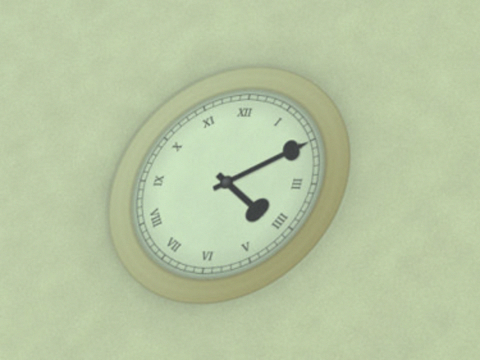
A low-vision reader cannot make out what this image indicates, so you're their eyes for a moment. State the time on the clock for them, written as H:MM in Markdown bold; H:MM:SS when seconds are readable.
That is **4:10**
